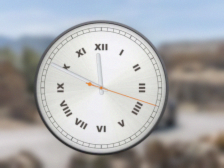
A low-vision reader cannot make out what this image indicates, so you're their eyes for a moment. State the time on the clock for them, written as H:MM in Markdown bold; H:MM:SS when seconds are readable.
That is **11:49:18**
